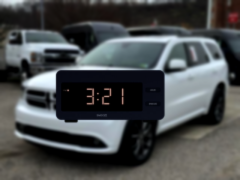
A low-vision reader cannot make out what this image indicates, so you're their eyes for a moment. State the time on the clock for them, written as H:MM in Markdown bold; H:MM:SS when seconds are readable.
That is **3:21**
